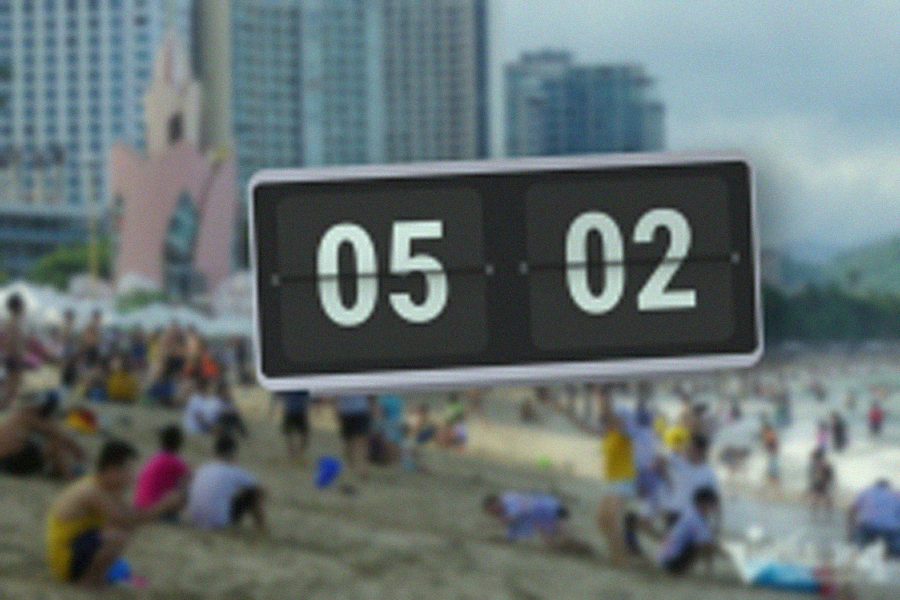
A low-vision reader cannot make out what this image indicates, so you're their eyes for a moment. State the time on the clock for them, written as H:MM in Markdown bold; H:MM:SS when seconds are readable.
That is **5:02**
